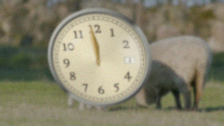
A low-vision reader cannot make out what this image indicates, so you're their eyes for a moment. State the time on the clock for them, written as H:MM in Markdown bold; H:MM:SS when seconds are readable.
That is **11:59**
